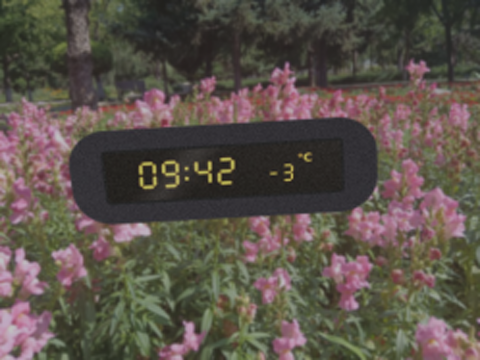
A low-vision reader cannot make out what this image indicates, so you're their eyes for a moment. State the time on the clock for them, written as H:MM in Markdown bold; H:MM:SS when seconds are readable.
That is **9:42**
